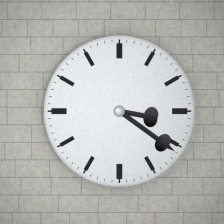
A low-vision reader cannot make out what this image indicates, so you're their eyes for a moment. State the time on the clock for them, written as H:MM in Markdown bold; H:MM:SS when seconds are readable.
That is **3:21**
